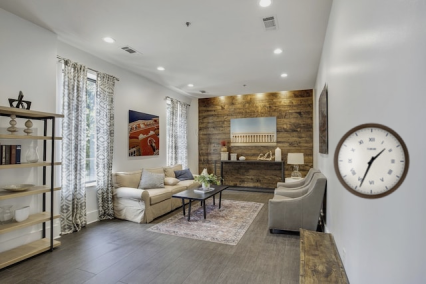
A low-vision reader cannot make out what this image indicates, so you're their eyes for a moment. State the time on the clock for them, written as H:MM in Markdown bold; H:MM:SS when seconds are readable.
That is **1:34**
